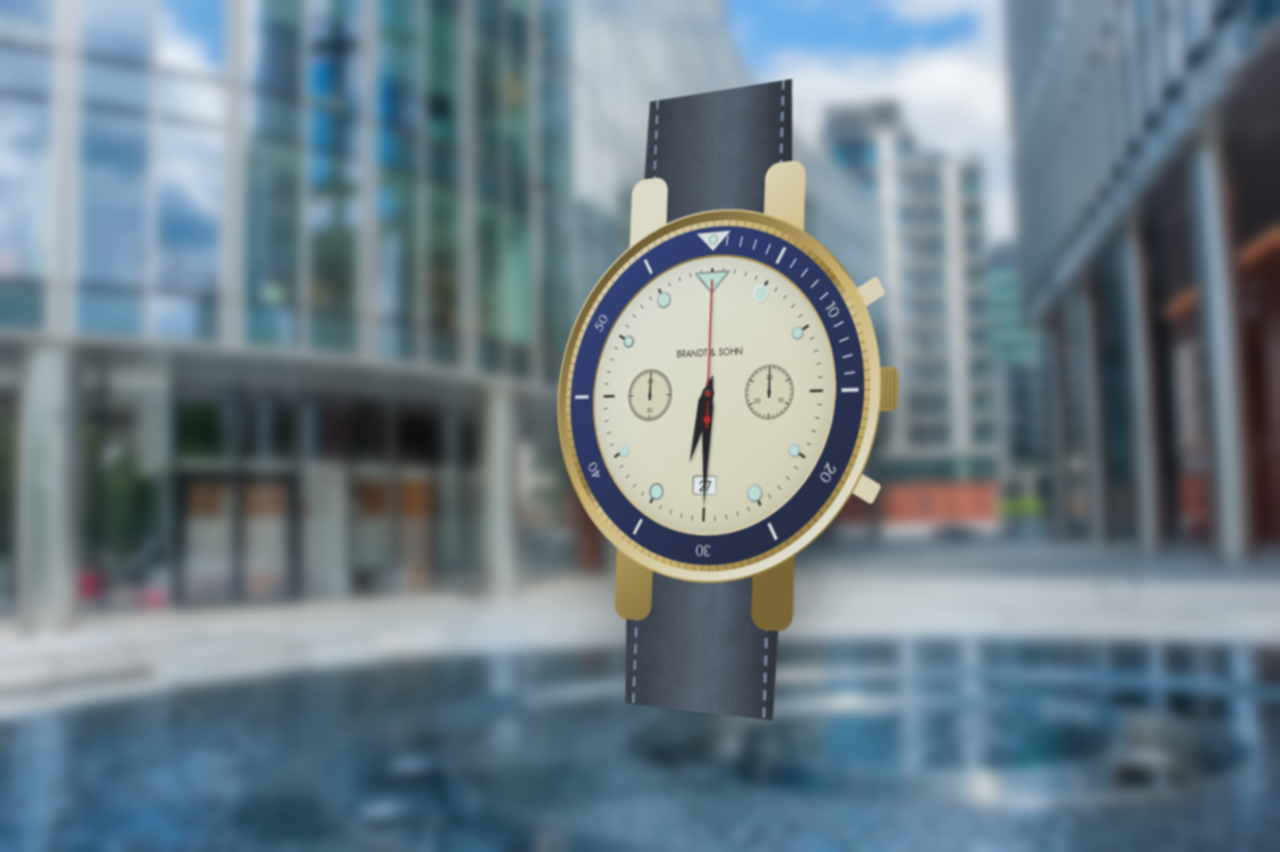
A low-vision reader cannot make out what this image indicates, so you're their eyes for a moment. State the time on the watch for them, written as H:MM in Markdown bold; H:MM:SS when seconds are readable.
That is **6:30**
